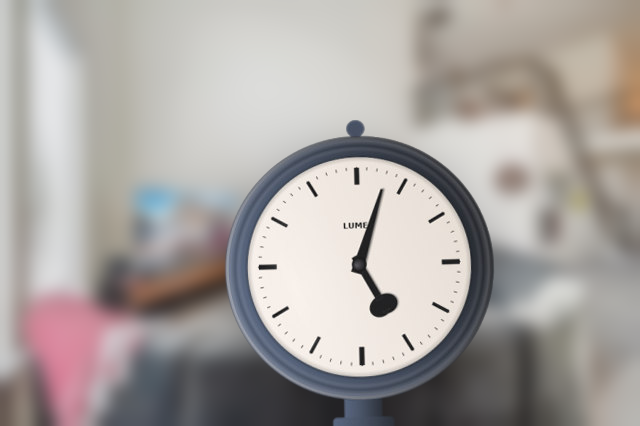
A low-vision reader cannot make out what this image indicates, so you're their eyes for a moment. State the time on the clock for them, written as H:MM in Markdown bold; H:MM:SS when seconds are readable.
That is **5:03**
